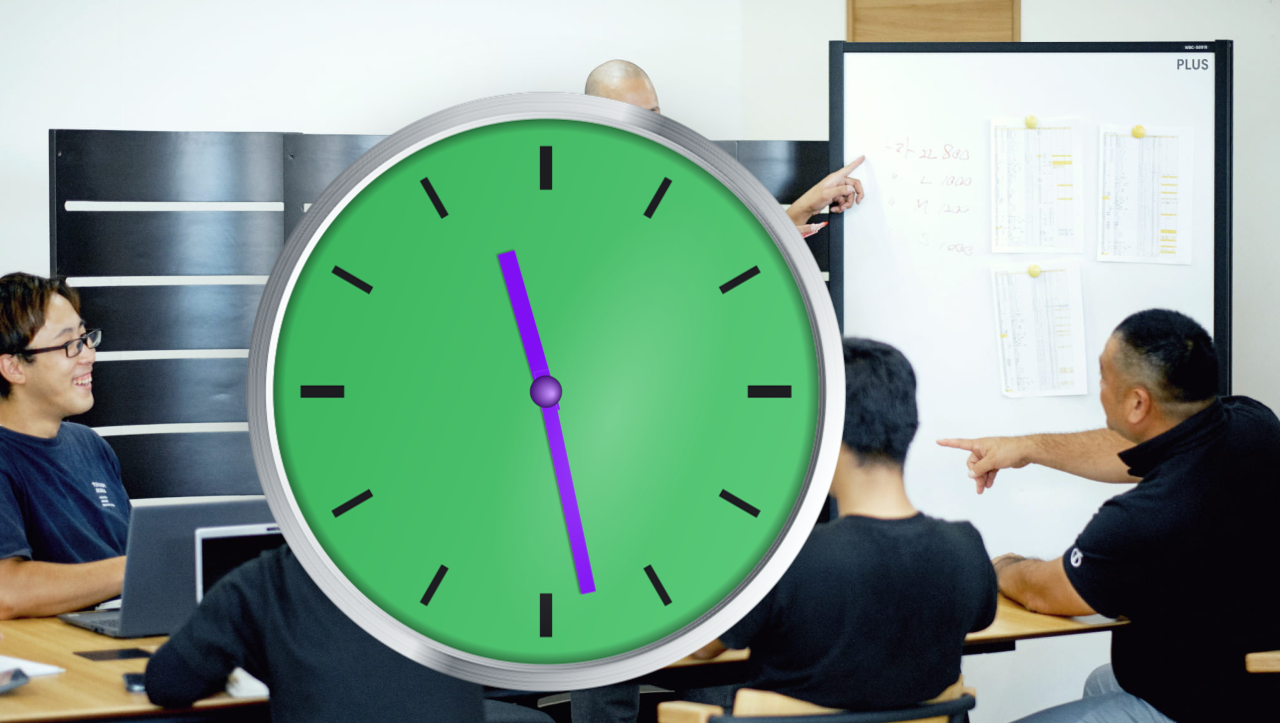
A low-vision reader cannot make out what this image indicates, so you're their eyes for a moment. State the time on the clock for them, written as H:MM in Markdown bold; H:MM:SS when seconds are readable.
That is **11:28**
